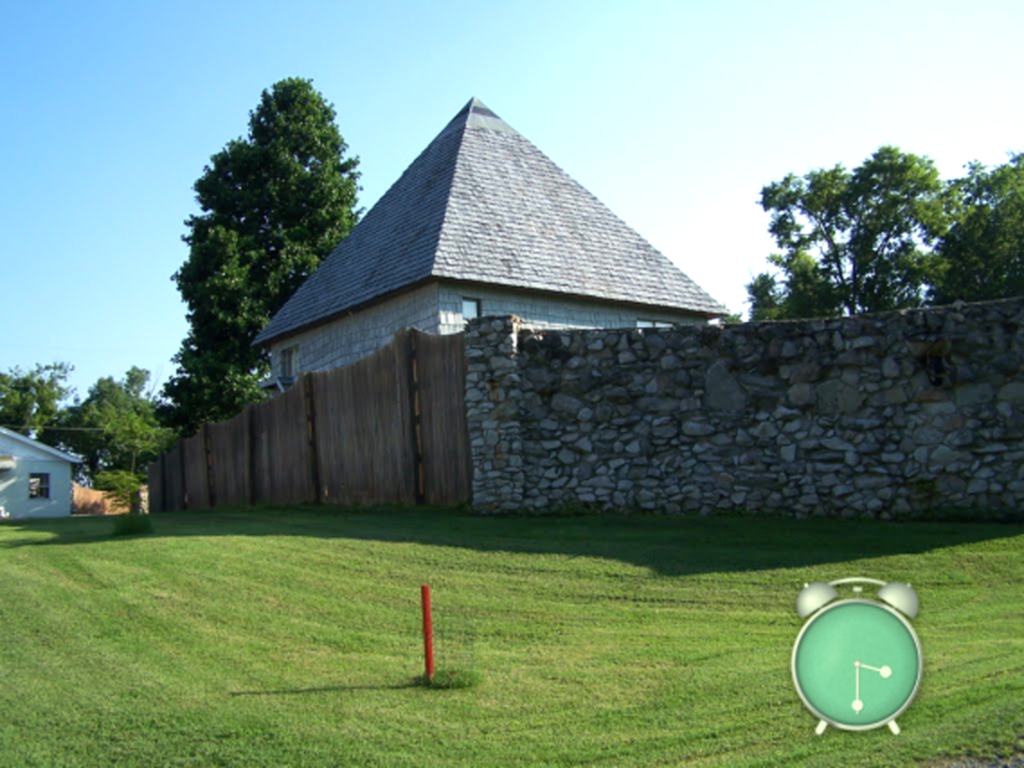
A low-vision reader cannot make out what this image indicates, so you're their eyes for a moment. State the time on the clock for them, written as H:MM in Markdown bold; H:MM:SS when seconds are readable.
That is **3:30**
